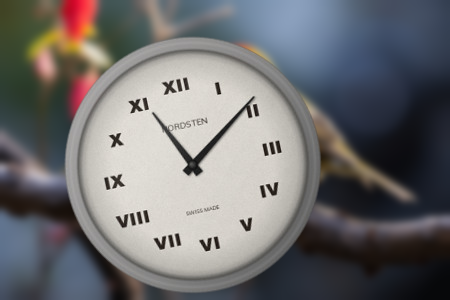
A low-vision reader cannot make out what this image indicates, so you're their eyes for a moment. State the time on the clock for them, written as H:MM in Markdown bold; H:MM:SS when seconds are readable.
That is **11:09**
